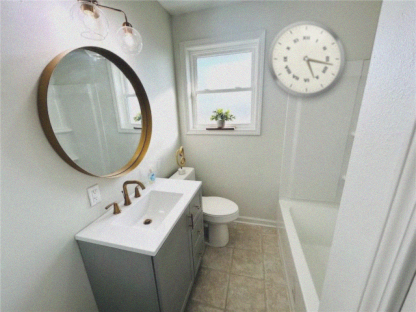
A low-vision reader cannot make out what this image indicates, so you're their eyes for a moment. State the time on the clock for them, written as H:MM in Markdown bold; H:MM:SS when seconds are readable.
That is **5:17**
